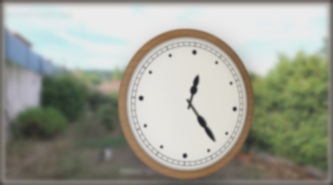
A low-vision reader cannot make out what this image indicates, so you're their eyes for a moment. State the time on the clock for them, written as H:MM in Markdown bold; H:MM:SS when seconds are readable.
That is **12:23**
